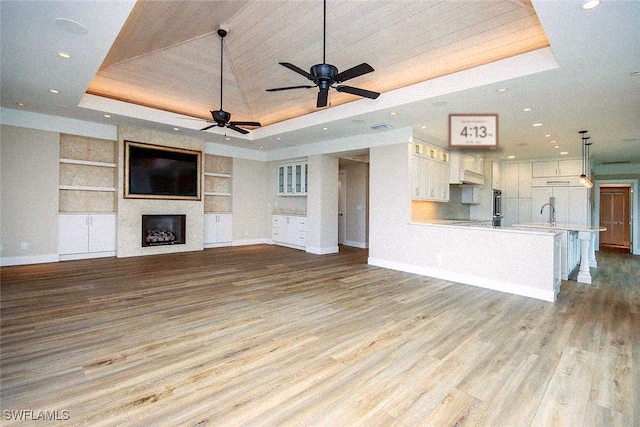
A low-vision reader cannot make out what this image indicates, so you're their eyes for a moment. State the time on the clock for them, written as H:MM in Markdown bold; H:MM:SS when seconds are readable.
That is **4:13**
